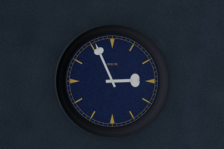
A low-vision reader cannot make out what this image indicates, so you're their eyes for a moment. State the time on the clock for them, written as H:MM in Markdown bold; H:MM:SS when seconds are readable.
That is **2:56**
